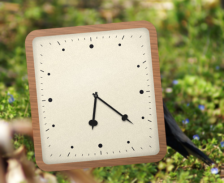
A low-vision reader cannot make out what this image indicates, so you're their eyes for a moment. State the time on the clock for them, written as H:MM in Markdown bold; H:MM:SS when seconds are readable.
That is **6:22**
